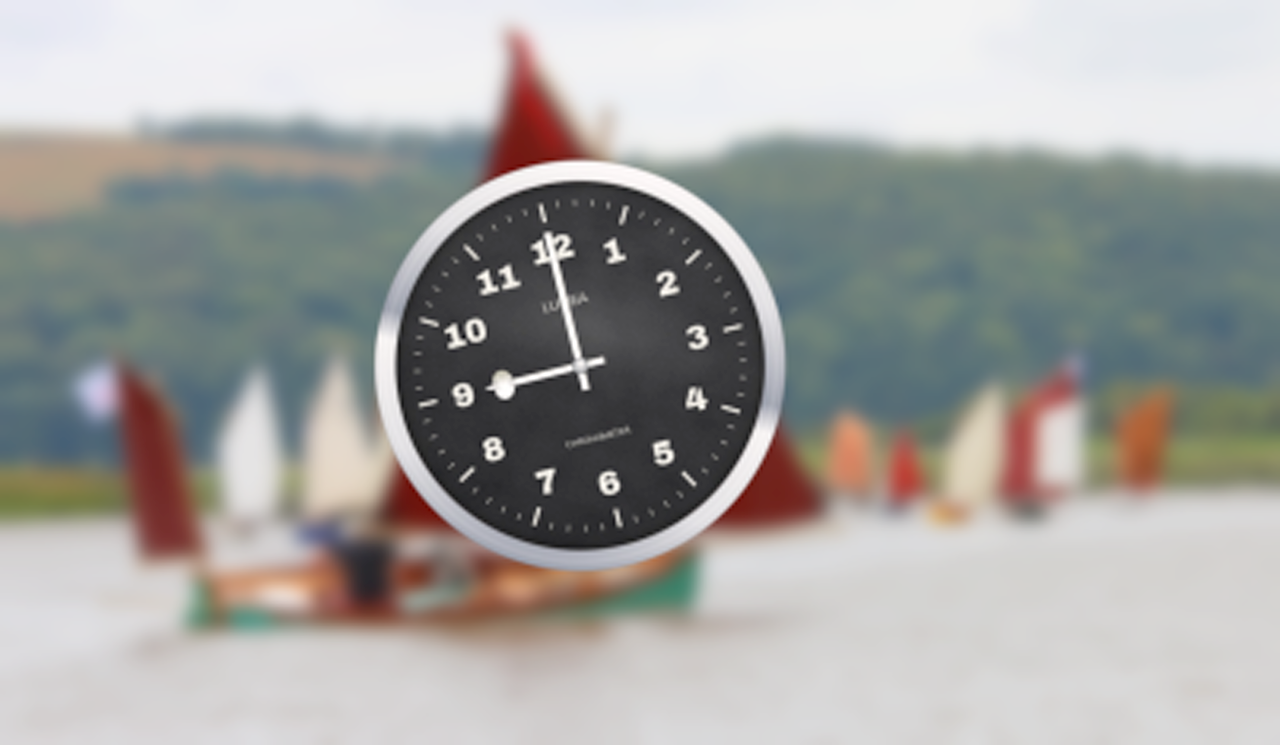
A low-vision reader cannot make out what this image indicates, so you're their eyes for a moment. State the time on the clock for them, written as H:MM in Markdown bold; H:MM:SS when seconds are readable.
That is **9:00**
